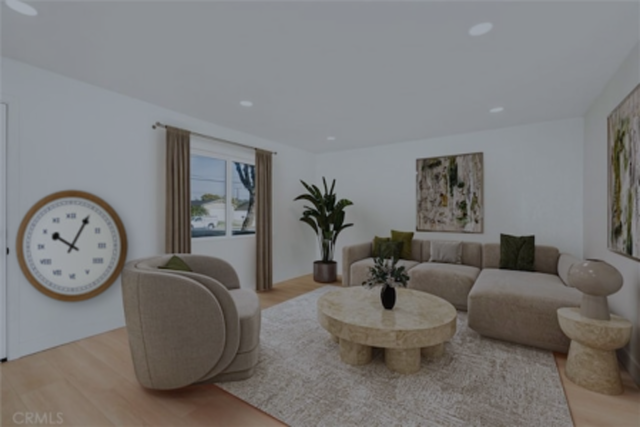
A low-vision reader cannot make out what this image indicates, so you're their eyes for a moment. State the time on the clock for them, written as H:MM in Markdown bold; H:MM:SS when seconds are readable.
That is **10:05**
